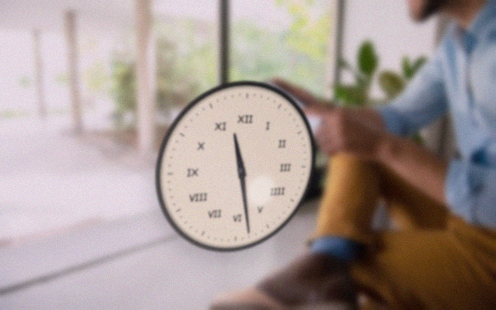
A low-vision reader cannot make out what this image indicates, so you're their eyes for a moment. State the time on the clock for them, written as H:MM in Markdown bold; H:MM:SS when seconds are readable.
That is **11:28**
